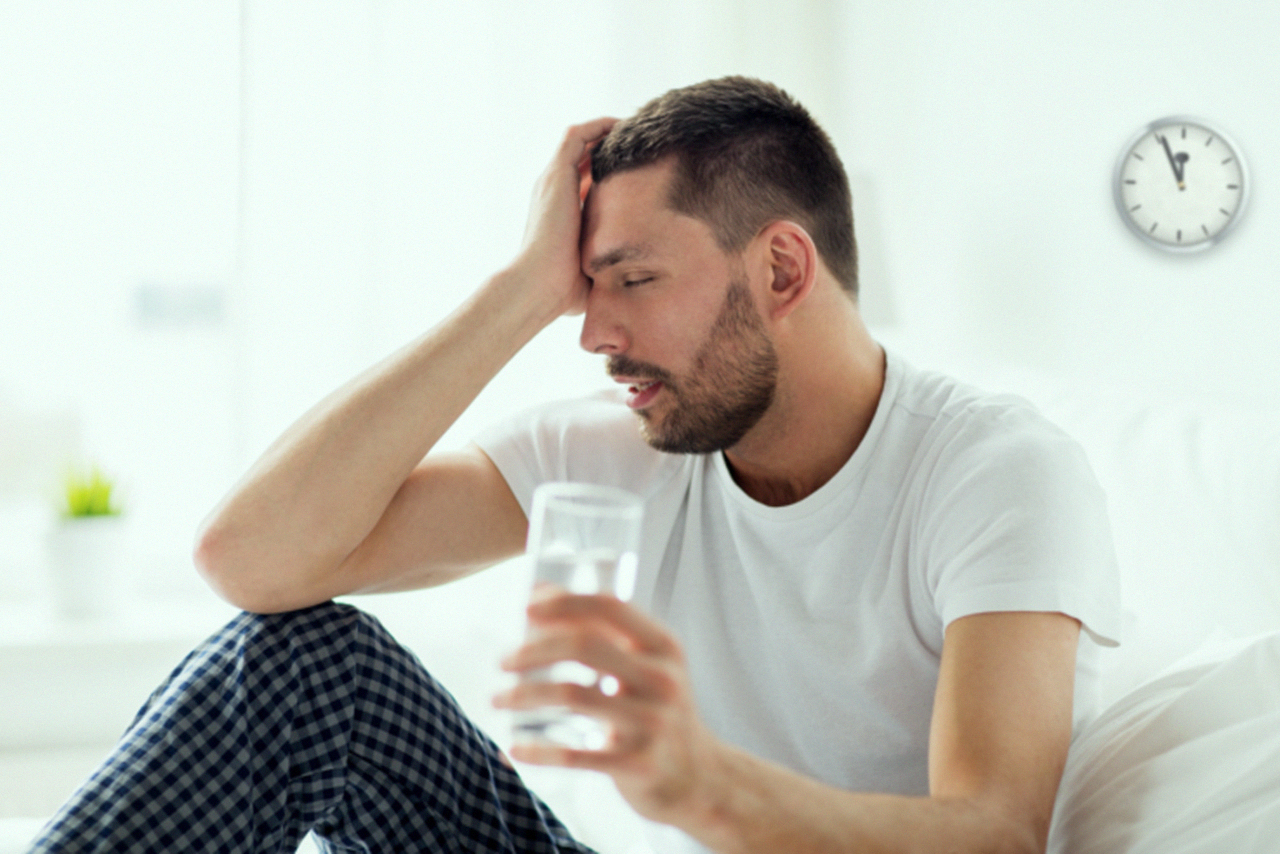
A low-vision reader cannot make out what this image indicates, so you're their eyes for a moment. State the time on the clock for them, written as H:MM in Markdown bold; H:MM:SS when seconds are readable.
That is **11:56**
